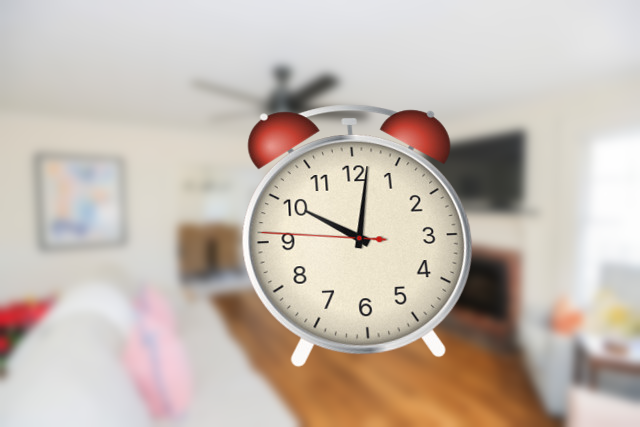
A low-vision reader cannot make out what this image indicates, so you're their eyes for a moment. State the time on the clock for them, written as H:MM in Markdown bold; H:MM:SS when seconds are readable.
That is **10:01:46**
